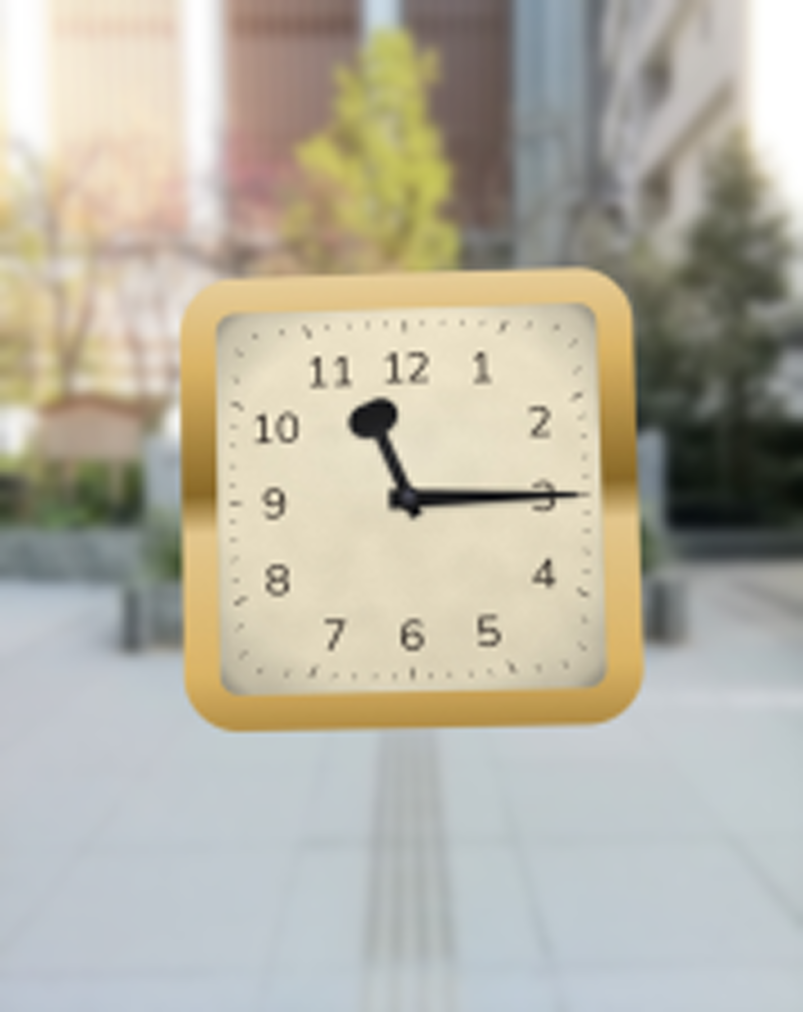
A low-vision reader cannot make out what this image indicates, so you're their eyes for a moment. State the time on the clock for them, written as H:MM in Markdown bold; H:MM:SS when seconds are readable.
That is **11:15**
